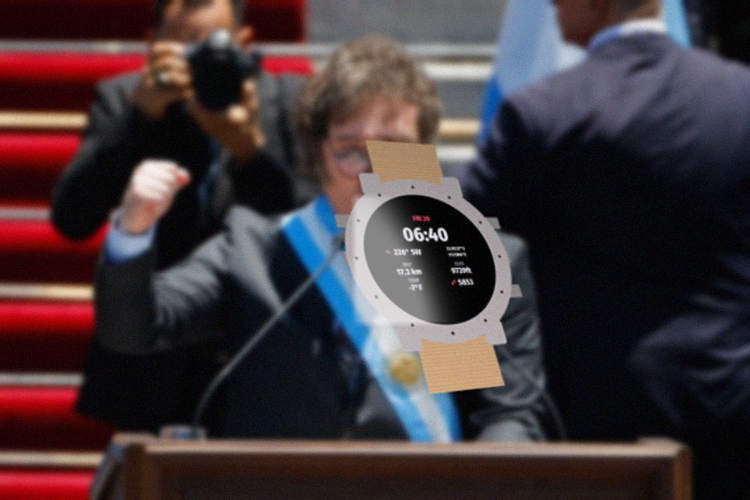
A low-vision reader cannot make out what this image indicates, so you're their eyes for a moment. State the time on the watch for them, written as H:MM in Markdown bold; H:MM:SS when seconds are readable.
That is **6:40**
